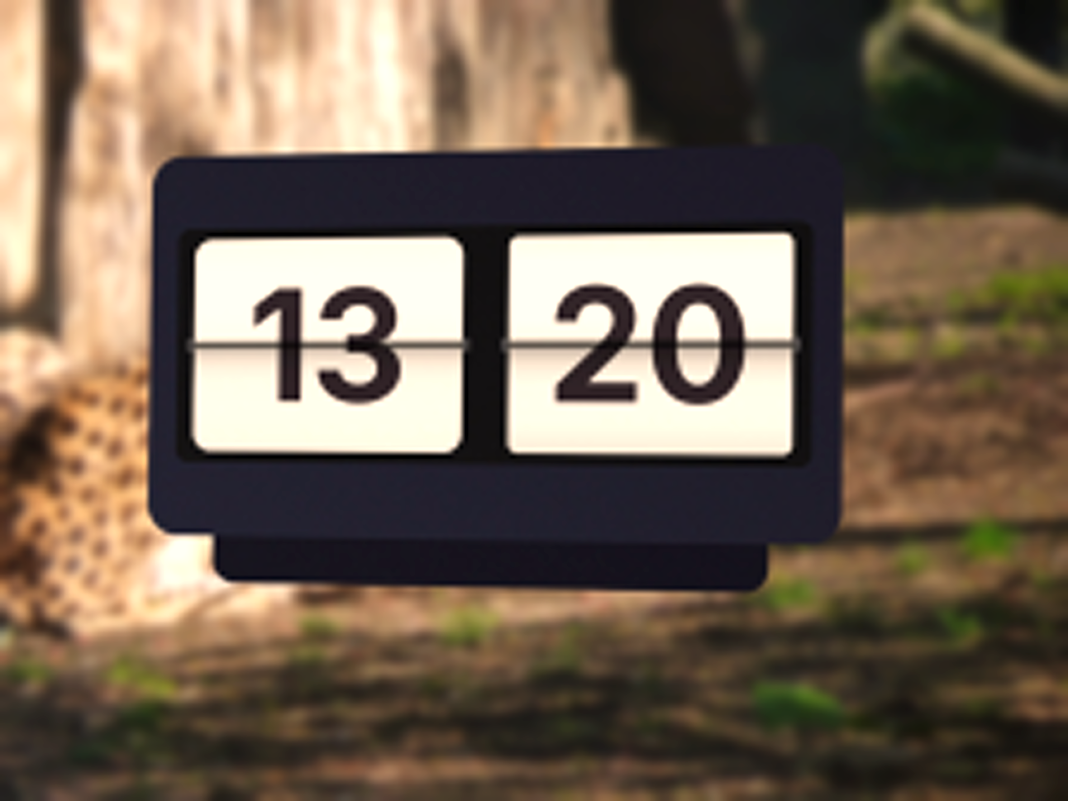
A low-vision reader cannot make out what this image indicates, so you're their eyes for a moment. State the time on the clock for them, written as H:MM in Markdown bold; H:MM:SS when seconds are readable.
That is **13:20**
